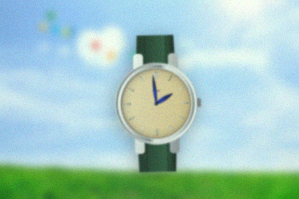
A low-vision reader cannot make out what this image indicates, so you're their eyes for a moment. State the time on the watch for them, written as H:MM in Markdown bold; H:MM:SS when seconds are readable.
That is **1:59**
